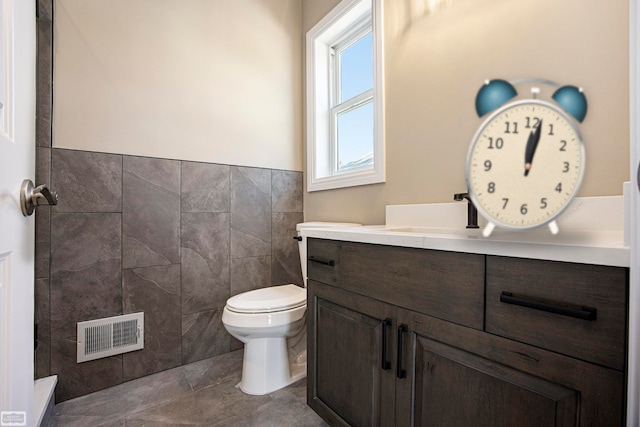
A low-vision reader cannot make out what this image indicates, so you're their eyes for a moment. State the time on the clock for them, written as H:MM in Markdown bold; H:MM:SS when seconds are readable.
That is **12:02**
